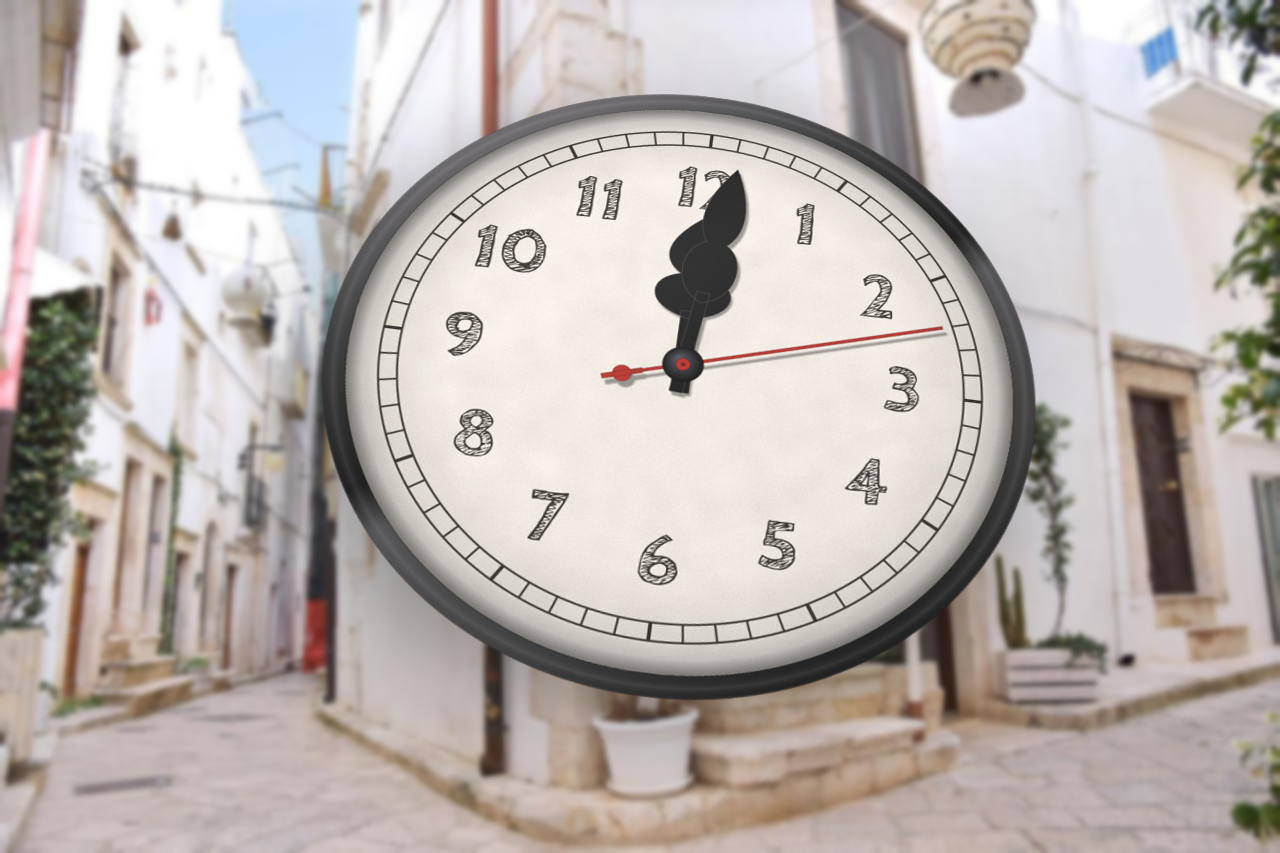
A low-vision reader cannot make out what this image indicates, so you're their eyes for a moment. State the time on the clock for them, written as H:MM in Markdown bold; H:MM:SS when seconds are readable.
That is **12:01:12**
